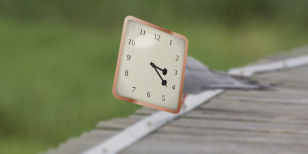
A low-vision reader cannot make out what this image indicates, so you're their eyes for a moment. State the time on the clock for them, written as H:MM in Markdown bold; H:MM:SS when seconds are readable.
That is **3:22**
